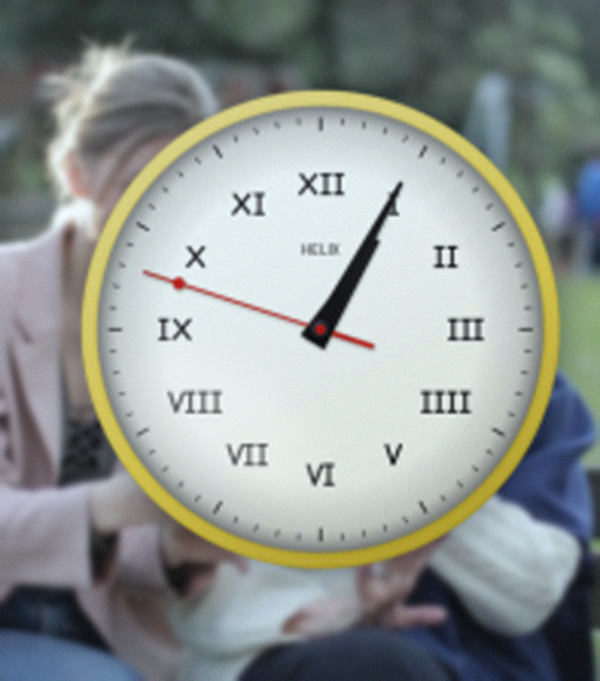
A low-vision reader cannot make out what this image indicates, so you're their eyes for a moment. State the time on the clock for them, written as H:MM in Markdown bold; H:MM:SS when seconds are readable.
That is **1:04:48**
